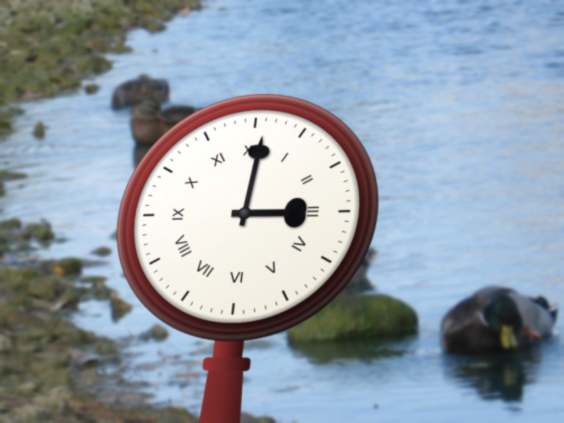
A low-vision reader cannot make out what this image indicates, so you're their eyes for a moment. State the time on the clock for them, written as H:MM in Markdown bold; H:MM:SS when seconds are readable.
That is **3:01**
